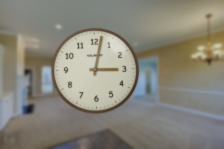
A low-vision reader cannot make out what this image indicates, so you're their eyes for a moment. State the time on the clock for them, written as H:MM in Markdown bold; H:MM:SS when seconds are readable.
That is **3:02**
